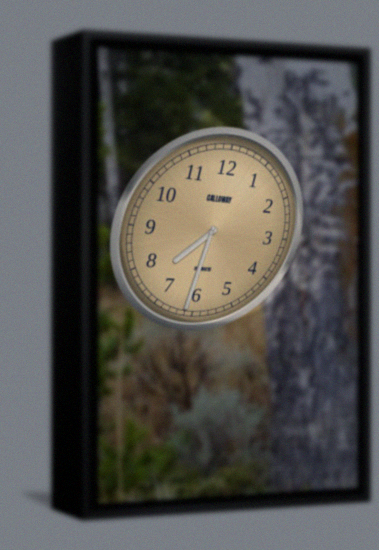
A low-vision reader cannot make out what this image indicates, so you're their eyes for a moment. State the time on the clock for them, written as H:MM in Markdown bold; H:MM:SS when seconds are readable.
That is **7:31**
